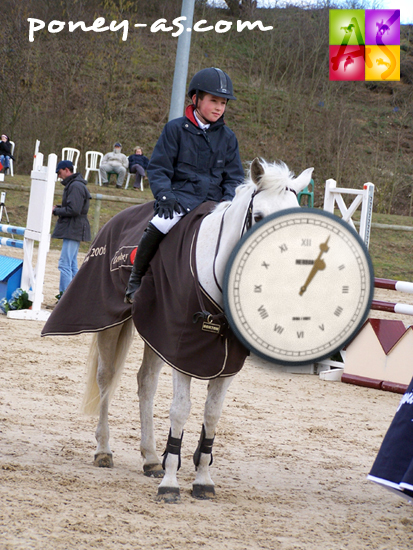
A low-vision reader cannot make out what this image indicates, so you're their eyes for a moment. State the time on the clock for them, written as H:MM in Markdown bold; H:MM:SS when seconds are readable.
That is **1:04**
